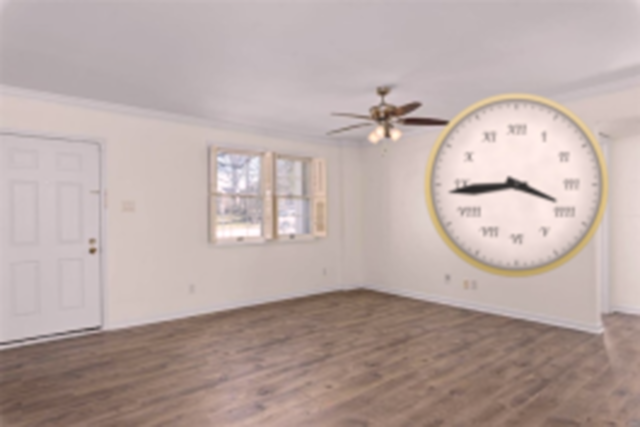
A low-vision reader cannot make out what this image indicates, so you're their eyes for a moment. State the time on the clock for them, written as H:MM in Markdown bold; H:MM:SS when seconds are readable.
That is **3:44**
